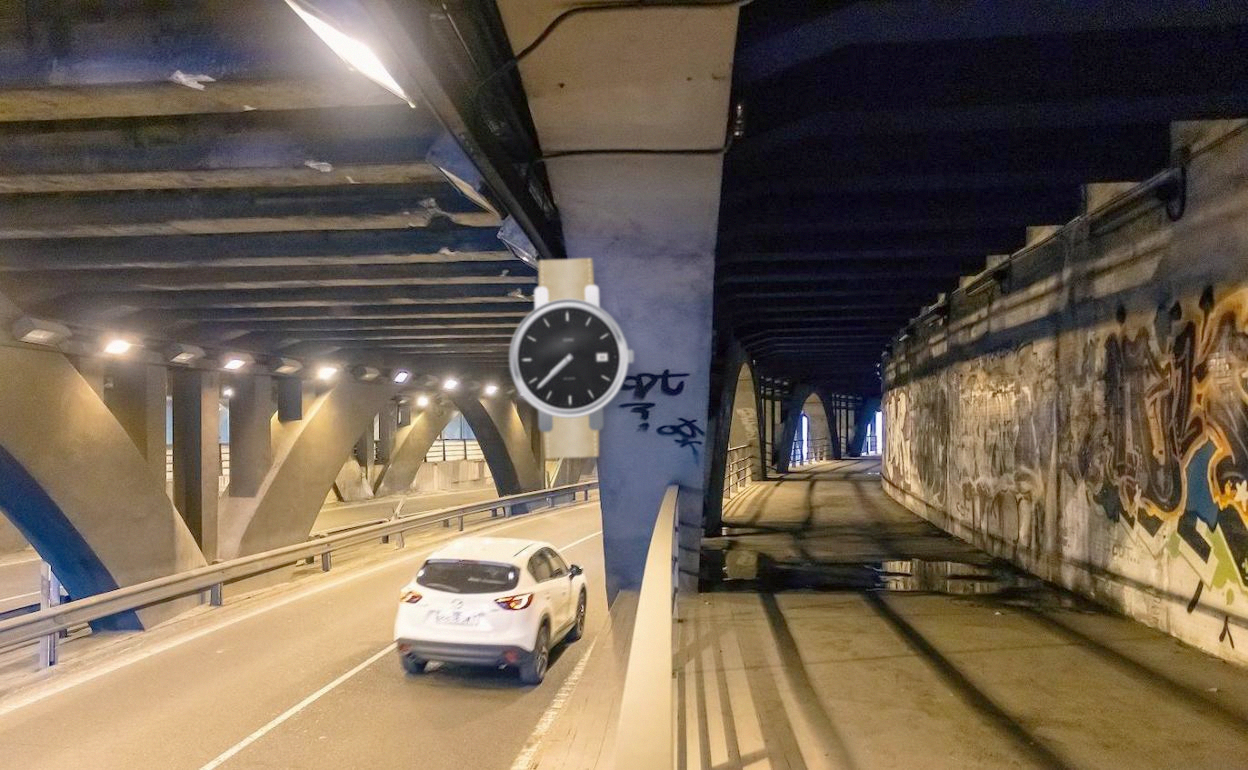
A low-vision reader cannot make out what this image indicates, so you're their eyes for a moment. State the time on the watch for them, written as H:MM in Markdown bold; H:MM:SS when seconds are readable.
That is **7:38**
